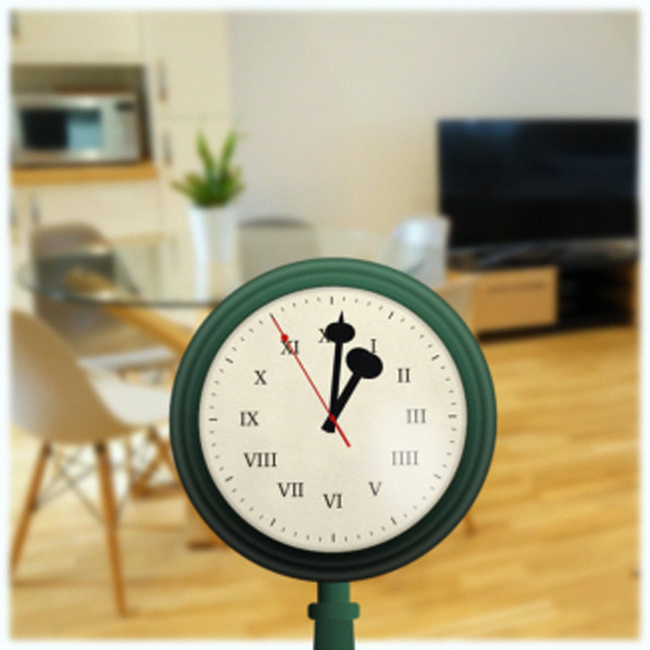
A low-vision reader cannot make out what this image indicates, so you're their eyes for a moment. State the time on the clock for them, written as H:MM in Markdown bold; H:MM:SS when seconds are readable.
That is **1:00:55**
